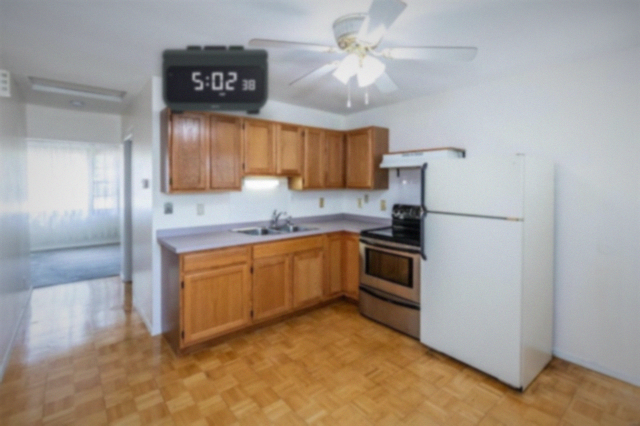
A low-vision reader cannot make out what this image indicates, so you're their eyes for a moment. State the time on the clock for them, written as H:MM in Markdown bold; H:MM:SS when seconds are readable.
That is **5:02**
